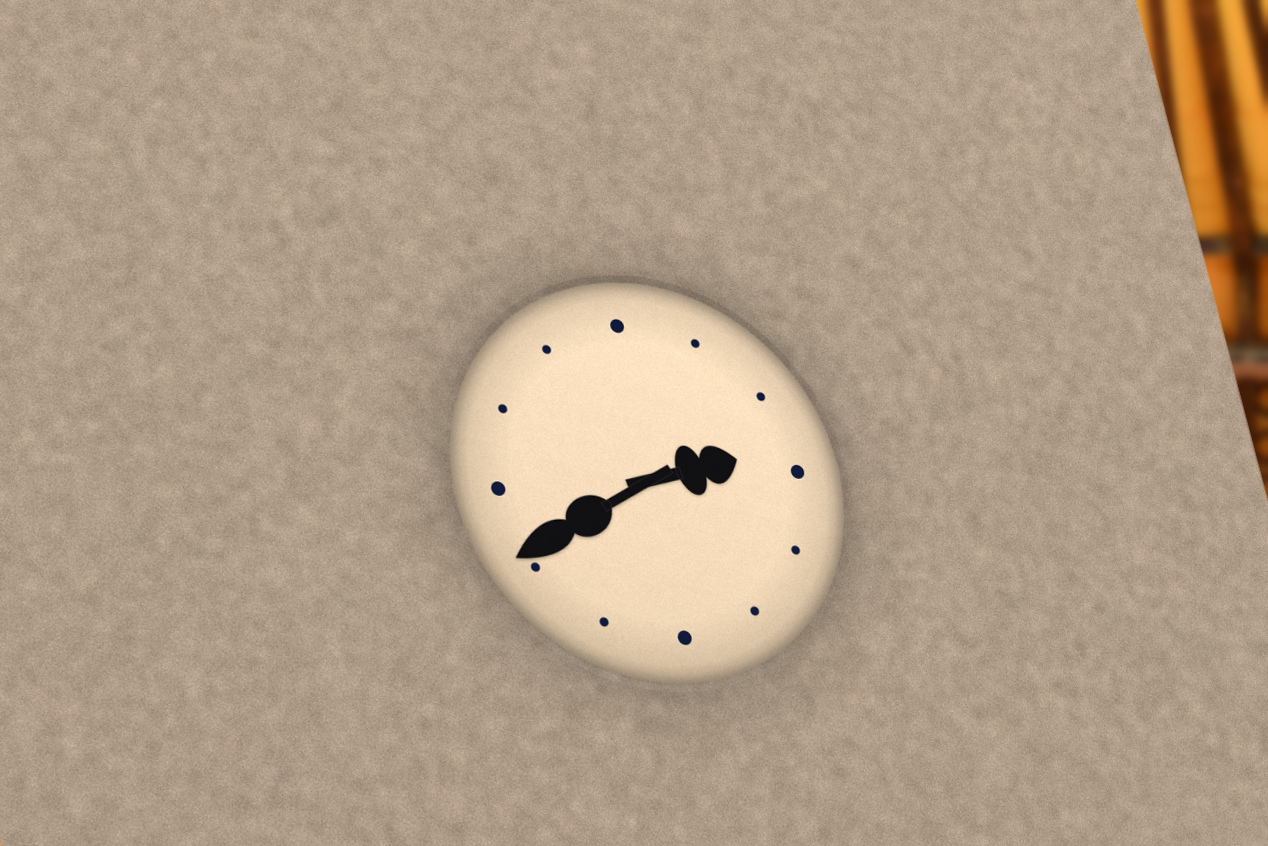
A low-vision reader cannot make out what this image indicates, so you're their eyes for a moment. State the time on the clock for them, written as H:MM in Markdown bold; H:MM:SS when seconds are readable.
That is **2:41**
